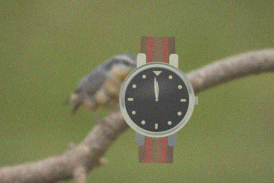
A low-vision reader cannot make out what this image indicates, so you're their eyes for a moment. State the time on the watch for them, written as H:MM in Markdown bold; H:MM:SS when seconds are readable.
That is **11:59**
